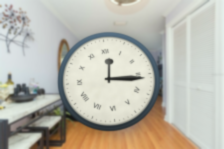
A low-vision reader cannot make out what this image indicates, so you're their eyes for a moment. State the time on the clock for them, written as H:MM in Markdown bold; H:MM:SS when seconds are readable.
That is **12:16**
